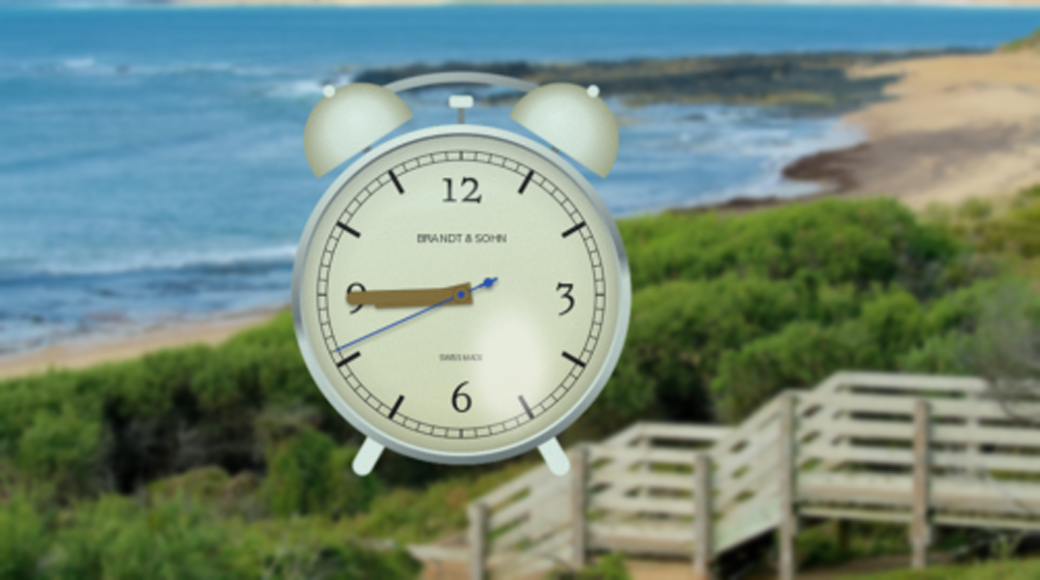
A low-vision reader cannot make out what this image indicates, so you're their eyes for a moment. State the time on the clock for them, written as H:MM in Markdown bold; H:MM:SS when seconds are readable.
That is **8:44:41**
